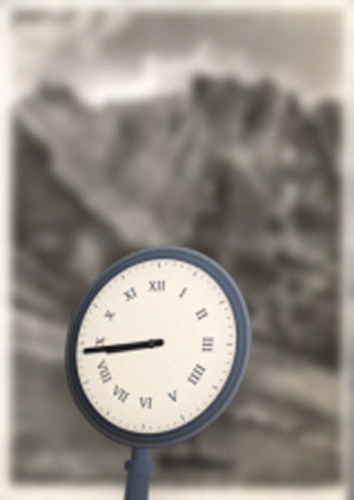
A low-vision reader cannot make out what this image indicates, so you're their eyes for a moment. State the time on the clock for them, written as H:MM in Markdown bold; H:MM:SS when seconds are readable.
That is **8:44**
